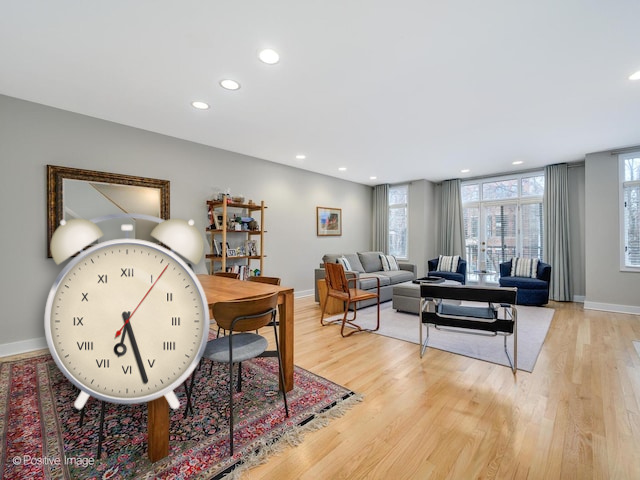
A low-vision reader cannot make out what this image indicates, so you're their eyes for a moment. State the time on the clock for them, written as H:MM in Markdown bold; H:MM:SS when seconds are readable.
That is **6:27:06**
